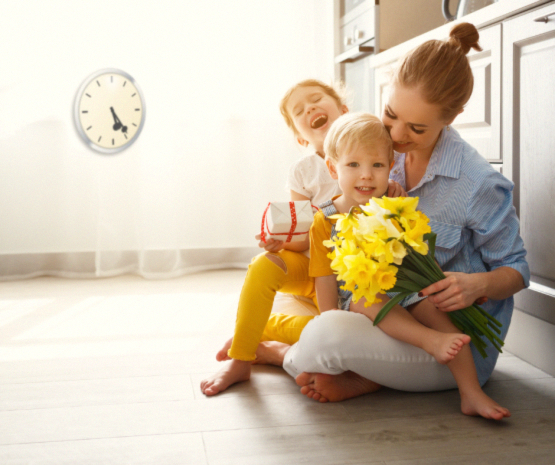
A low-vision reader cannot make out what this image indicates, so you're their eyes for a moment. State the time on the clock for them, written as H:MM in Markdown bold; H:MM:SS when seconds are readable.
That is **5:24**
